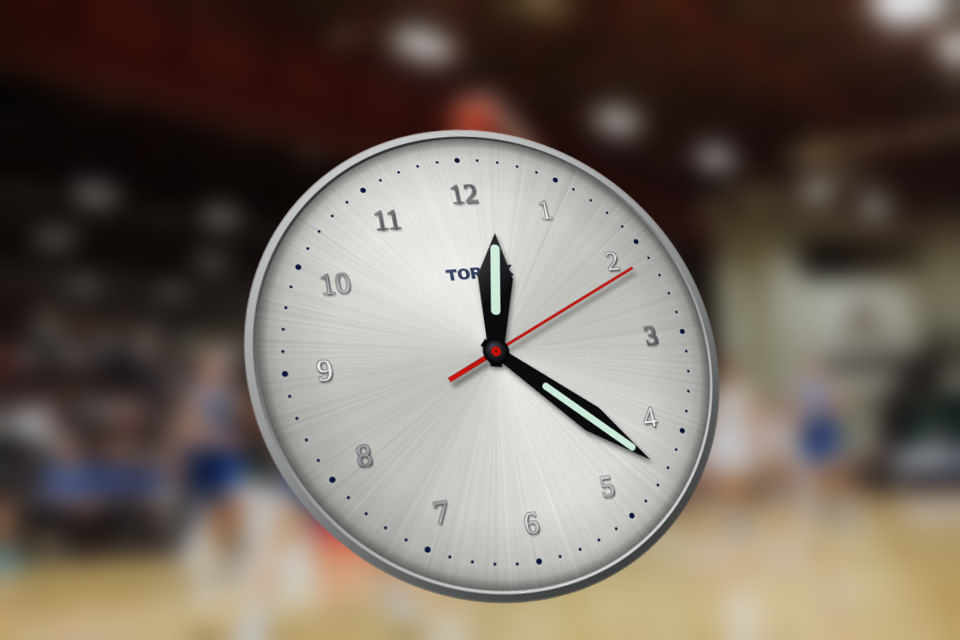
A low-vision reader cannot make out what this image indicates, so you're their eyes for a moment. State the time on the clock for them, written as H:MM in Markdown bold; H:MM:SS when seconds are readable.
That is **12:22:11**
